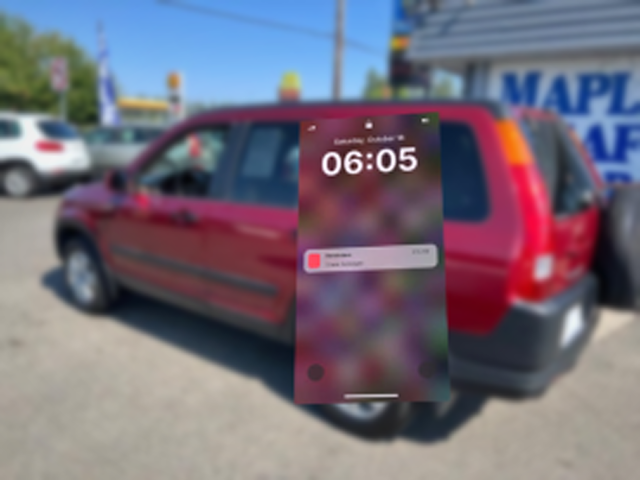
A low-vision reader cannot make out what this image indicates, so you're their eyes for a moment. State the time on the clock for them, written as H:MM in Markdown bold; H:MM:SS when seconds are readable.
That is **6:05**
